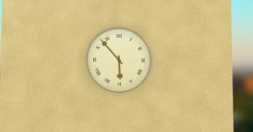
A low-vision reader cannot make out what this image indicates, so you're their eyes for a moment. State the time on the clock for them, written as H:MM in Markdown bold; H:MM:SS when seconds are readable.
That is **5:53**
